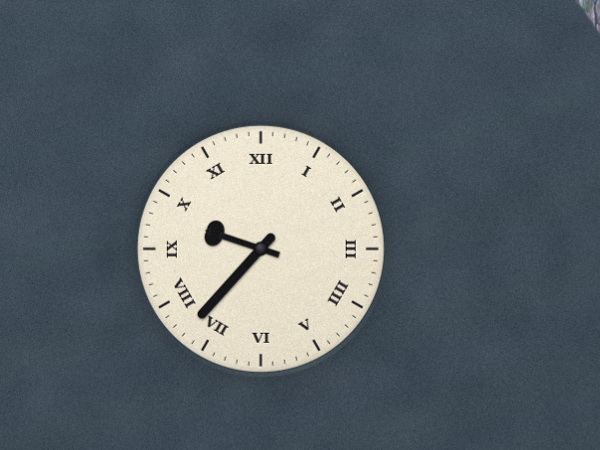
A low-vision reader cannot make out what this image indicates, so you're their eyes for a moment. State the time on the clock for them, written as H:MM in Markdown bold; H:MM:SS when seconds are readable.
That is **9:37**
